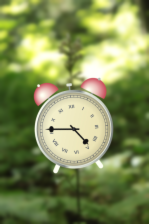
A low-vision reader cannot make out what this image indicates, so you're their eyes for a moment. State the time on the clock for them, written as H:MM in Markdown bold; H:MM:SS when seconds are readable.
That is **4:46**
